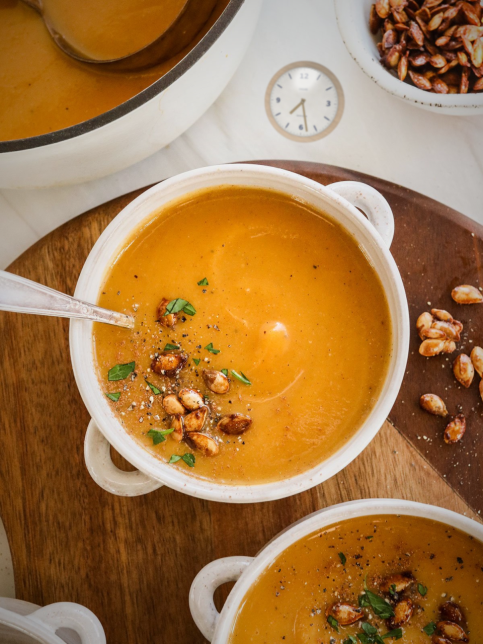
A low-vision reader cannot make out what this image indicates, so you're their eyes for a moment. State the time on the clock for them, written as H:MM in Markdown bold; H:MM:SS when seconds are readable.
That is **7:28**
